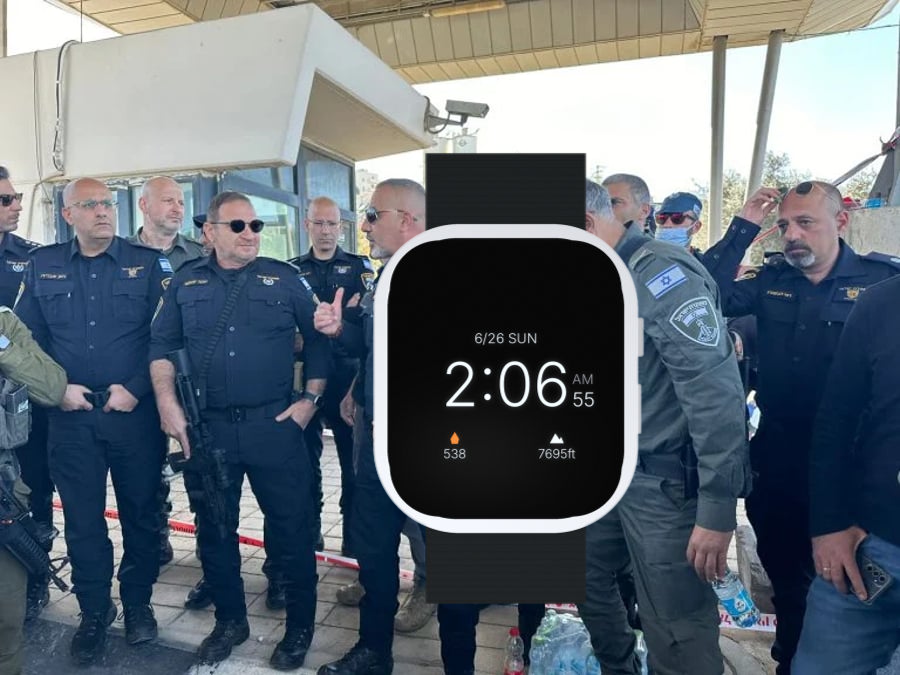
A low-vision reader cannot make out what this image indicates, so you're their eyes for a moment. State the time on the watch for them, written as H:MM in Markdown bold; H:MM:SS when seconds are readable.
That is **2:06:55**
